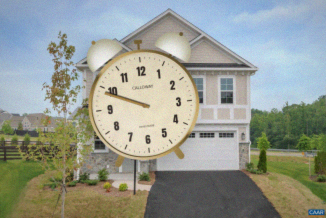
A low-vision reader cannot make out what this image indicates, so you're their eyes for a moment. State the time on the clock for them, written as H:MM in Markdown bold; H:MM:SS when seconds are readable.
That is **9:49**
